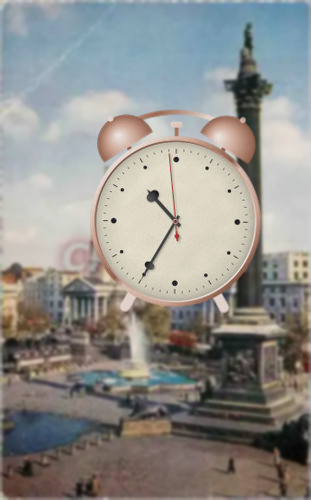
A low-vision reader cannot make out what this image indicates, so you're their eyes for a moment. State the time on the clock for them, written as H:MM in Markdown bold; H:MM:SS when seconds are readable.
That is **10:34:59**
